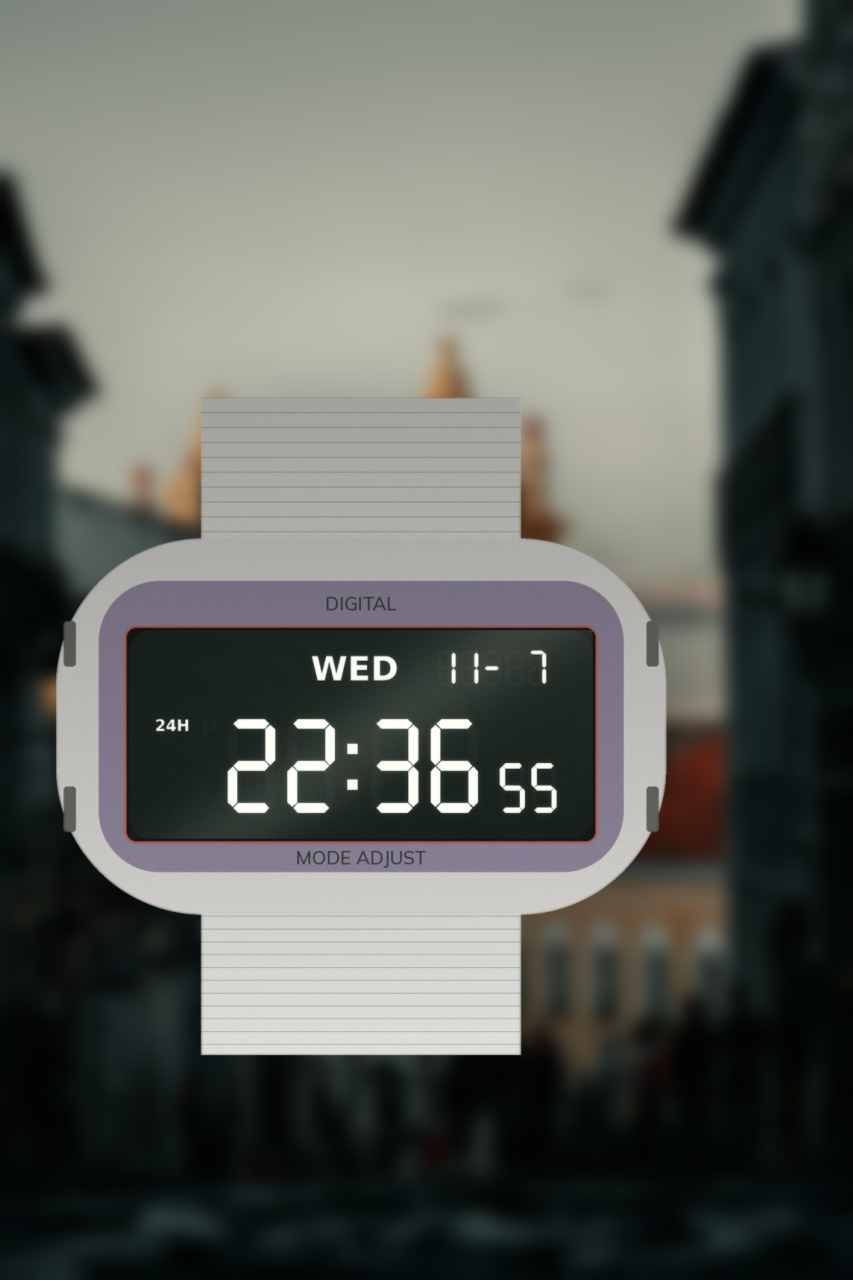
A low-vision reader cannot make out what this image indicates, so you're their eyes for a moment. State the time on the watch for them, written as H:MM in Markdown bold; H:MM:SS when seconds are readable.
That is **22:36:55**
